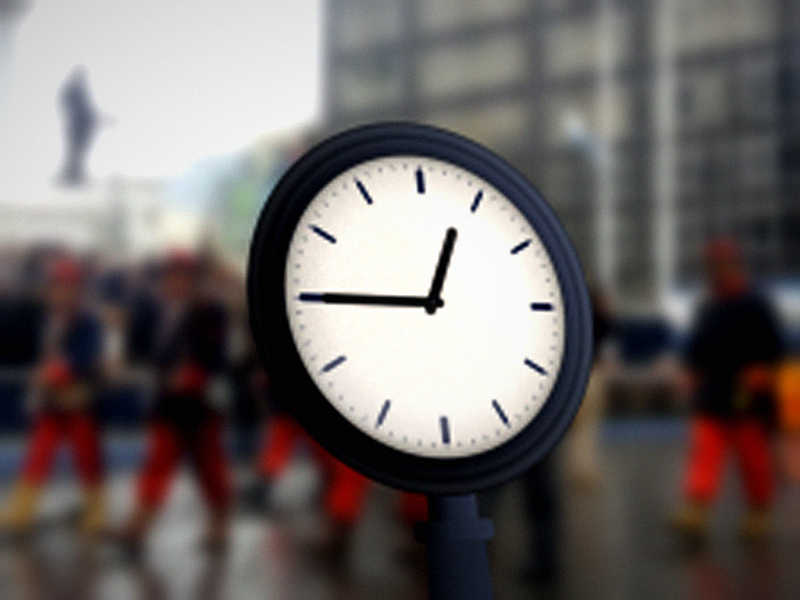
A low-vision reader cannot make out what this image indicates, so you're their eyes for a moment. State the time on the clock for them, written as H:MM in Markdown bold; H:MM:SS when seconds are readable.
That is **12:45**
